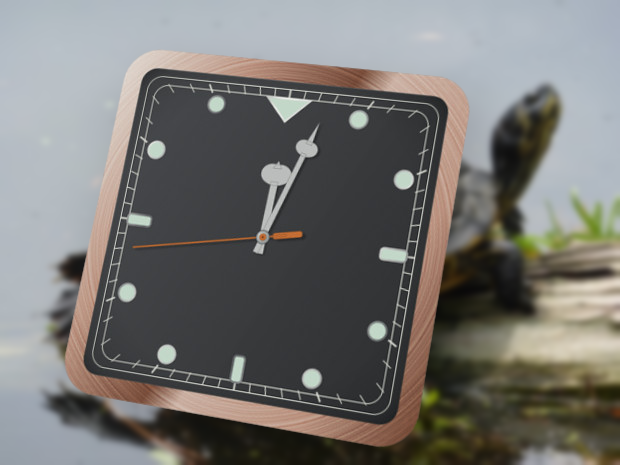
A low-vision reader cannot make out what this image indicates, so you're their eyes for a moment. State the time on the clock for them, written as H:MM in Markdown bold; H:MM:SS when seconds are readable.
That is **12:02:43**
